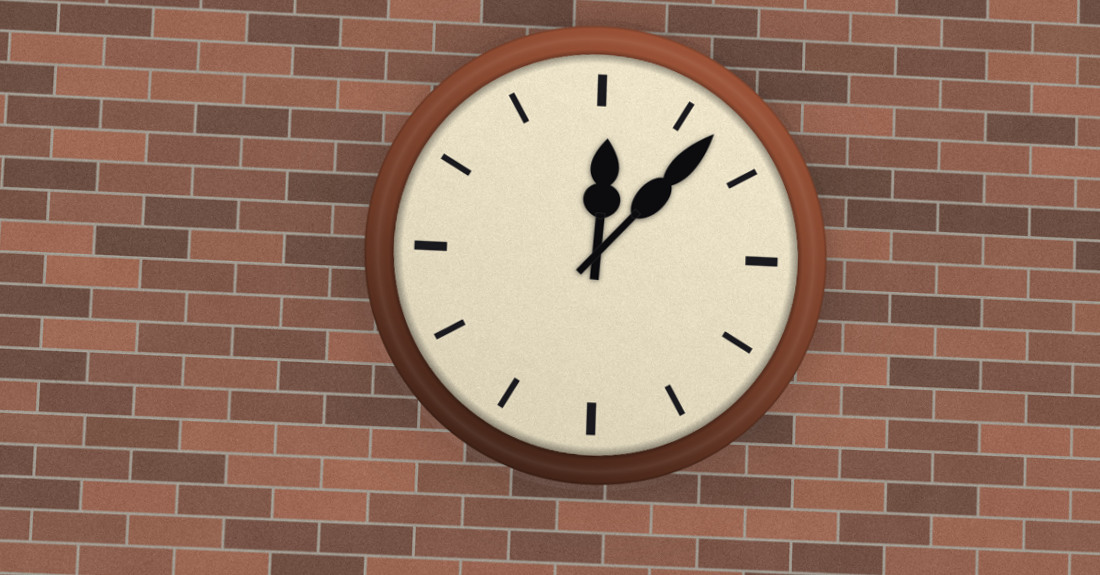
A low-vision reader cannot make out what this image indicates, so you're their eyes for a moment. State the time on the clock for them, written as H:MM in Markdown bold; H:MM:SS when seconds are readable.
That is **12:07**
